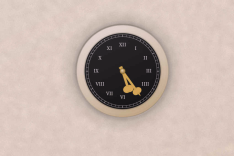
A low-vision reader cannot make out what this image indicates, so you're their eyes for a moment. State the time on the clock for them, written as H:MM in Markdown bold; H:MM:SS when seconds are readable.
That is **5:24**
